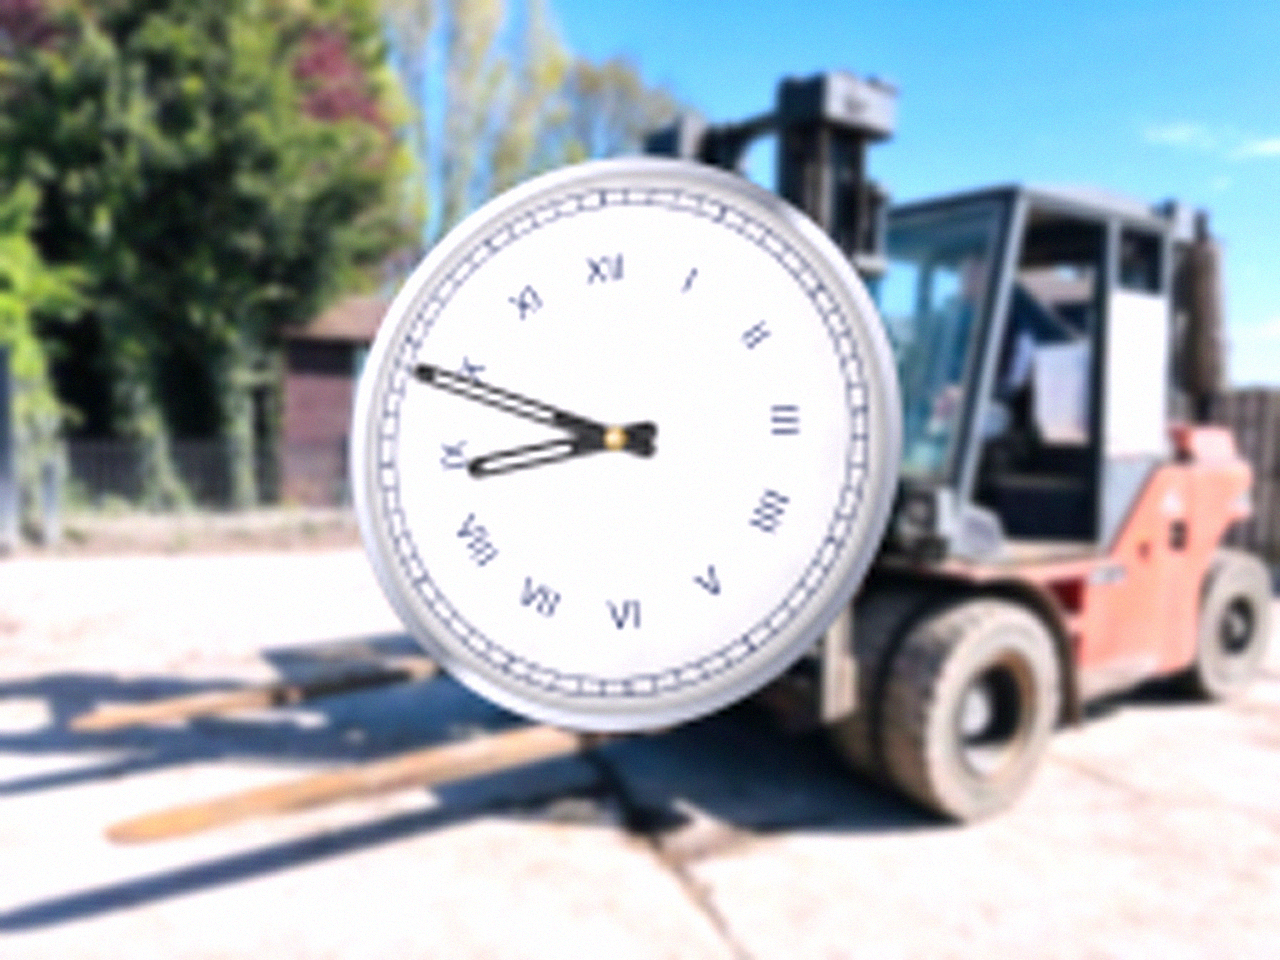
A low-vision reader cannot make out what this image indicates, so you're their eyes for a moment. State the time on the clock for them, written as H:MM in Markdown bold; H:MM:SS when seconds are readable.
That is **8:49**
